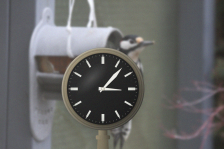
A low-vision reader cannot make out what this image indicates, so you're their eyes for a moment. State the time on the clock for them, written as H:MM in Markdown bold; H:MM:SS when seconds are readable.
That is **3:07**
